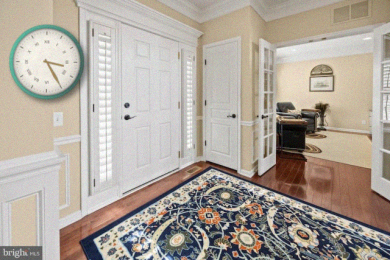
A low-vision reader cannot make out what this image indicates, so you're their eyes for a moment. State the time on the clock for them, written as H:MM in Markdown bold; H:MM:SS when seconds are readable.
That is **3:25**
